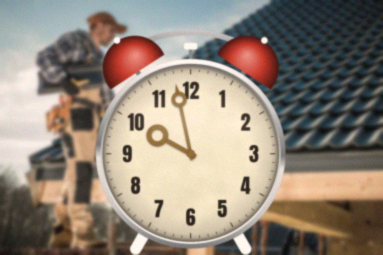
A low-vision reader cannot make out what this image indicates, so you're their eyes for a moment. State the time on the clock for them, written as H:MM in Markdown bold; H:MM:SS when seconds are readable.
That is **9:58**
